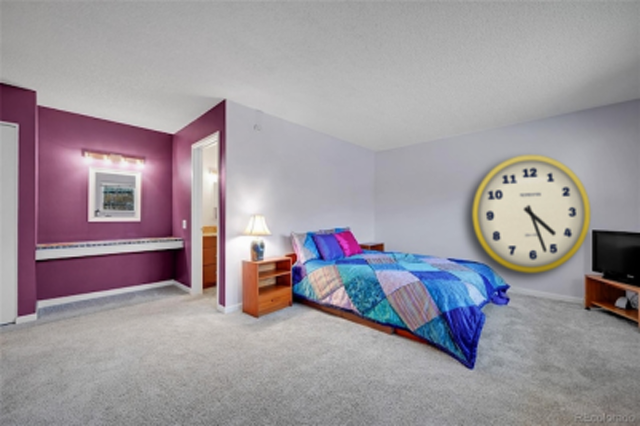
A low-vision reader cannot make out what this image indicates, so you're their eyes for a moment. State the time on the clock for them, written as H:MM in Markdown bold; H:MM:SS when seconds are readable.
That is **4:27**
